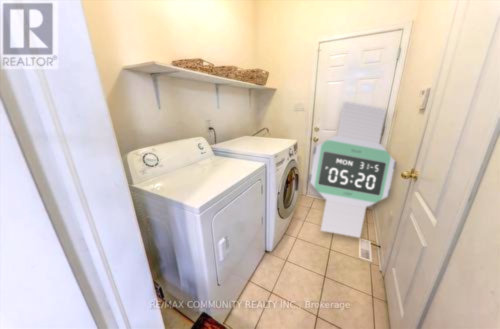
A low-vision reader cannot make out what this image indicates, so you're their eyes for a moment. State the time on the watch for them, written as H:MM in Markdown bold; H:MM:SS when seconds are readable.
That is **5:20**
